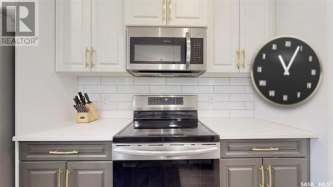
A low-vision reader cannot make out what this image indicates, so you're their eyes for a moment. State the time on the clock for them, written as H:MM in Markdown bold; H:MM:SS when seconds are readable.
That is **11:04**
